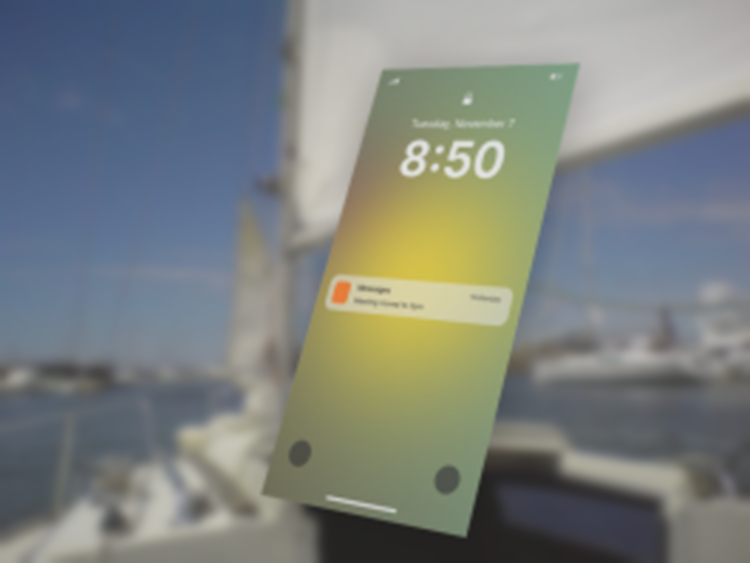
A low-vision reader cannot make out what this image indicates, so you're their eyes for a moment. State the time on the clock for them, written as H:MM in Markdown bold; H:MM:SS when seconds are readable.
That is **8:50**
